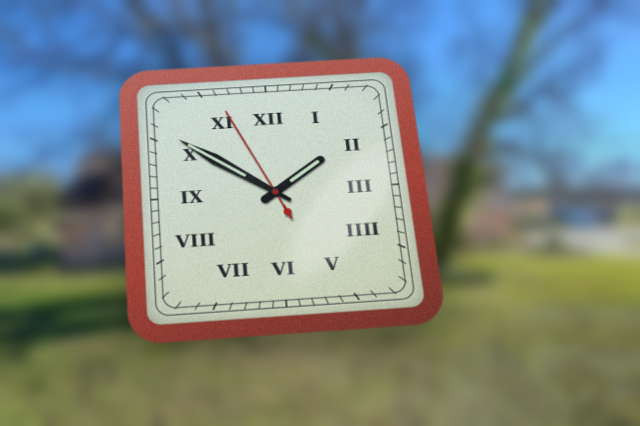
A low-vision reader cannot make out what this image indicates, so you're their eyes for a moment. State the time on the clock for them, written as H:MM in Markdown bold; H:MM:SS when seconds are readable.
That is **1:50:56**
